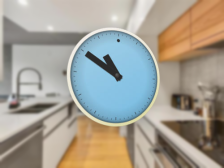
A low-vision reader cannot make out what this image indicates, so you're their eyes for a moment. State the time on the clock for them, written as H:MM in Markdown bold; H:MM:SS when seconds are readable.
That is **10:50**
